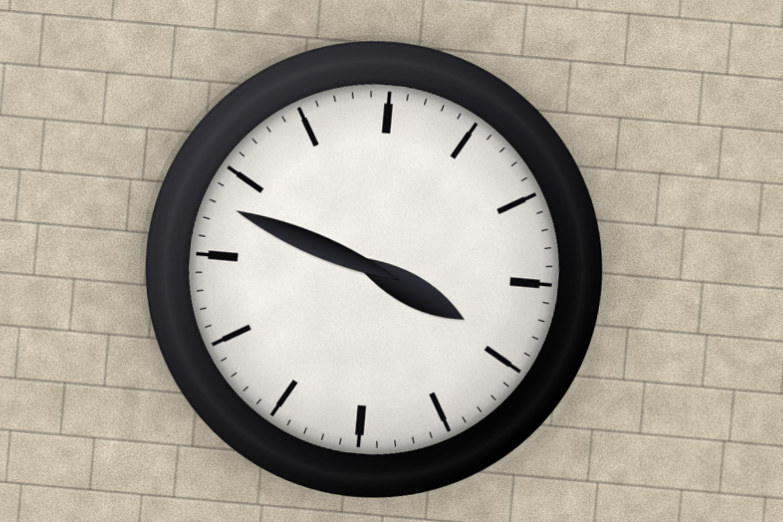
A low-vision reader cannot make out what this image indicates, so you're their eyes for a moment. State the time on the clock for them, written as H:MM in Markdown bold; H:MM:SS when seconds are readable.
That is **3:48**
